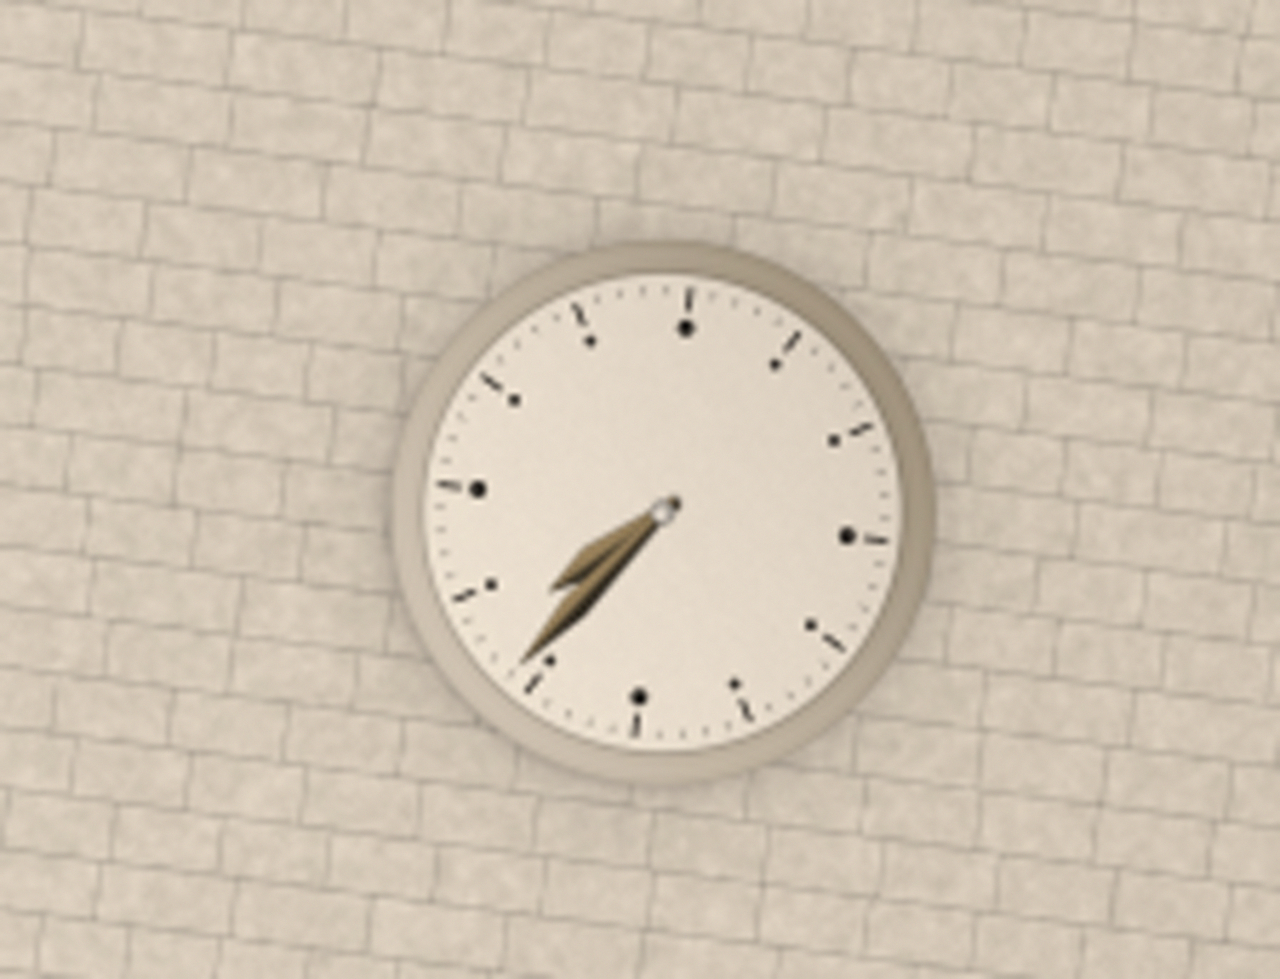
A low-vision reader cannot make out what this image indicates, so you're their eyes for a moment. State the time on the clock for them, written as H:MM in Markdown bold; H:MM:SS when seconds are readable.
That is **7:36**
